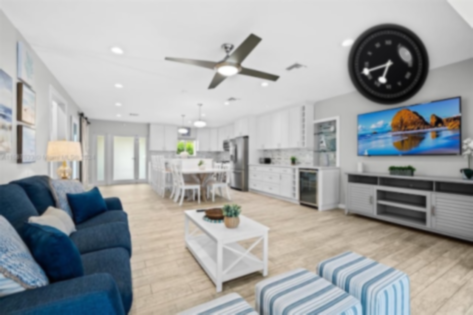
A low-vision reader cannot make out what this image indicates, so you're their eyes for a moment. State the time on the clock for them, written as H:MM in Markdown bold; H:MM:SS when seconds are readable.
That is **6:42**
